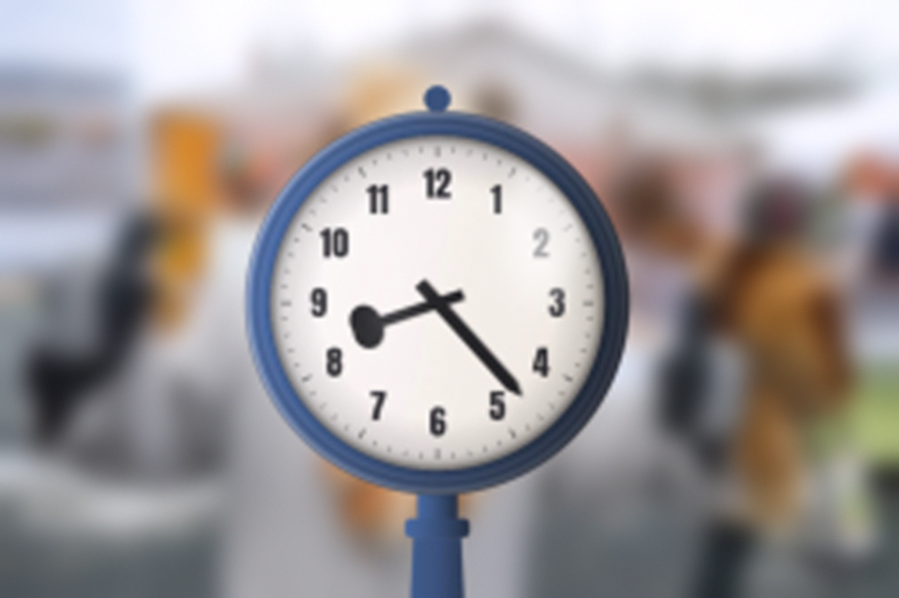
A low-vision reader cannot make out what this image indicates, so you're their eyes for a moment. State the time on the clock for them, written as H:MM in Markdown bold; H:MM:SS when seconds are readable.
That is **8:23**
